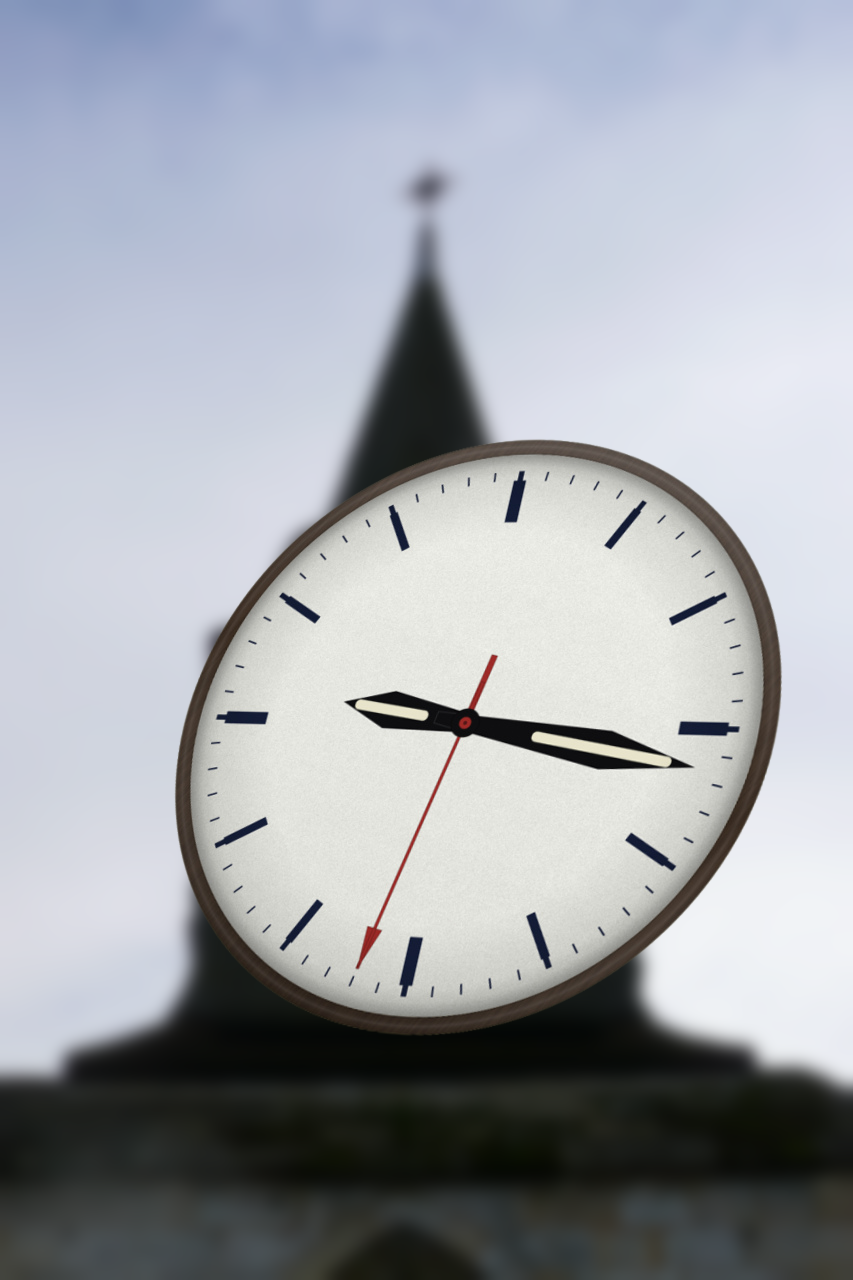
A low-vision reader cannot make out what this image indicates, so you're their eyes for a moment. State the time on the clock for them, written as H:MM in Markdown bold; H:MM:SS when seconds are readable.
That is **9:16:32**
